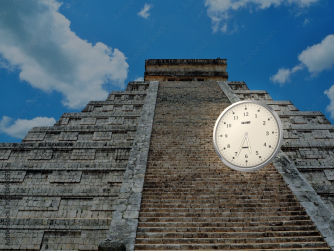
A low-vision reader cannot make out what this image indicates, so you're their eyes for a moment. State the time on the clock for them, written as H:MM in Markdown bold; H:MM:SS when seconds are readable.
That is **5:34**
